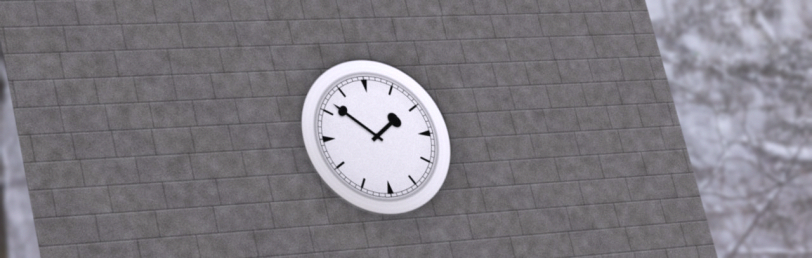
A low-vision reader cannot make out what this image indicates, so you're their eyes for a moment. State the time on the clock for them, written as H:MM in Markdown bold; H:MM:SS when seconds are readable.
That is **1:52**
